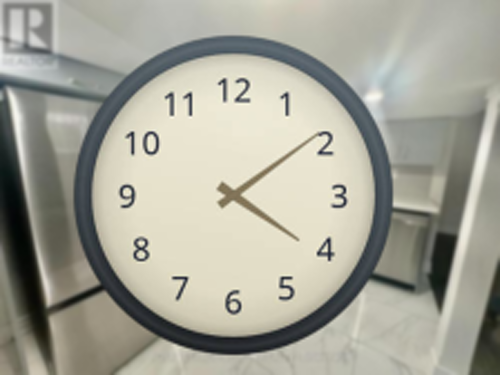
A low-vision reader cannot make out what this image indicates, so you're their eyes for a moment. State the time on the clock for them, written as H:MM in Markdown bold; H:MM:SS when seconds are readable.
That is **4:09**
